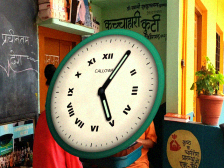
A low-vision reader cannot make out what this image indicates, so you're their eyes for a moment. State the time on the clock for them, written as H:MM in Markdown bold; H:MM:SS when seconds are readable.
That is **5:05**
